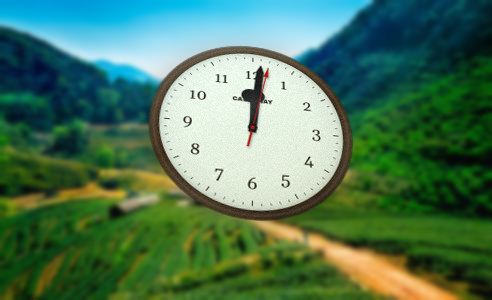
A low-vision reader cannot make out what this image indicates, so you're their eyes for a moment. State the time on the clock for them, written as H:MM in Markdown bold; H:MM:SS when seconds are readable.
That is **12:01:02**
